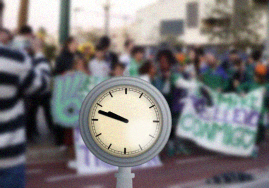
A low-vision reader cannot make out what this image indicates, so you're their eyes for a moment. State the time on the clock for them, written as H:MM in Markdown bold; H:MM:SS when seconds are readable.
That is **9:48**
